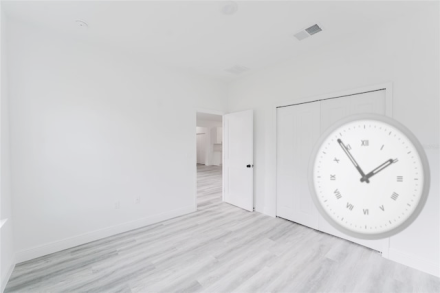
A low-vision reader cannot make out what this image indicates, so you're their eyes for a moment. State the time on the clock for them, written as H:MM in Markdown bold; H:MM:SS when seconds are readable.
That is **1:54**
